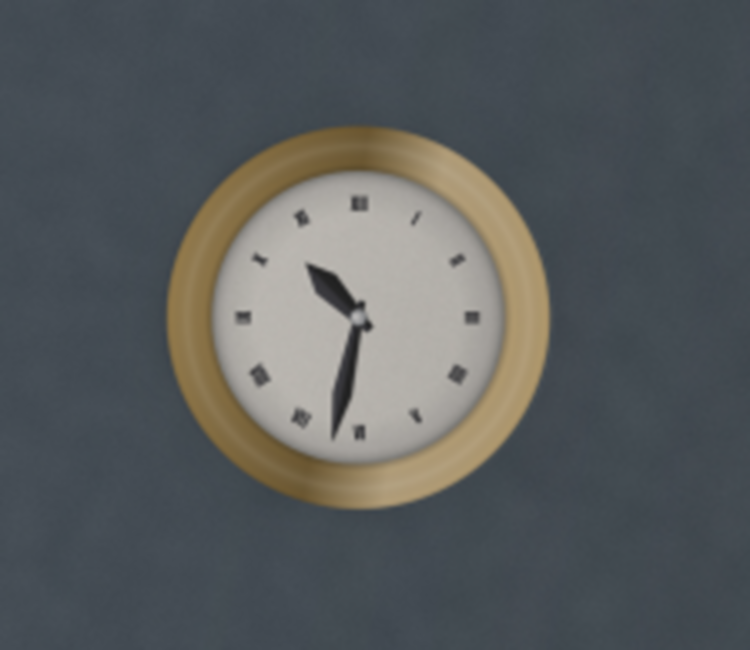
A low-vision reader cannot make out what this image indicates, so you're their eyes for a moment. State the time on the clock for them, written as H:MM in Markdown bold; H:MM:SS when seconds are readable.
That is **10:32**
